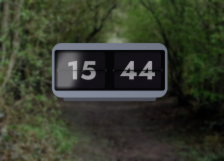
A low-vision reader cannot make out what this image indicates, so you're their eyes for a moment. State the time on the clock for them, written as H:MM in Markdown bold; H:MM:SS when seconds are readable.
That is **15:44**
